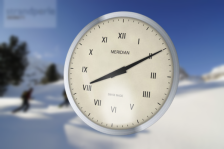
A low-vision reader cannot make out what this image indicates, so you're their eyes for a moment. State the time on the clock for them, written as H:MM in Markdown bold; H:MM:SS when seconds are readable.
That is **8:10**
